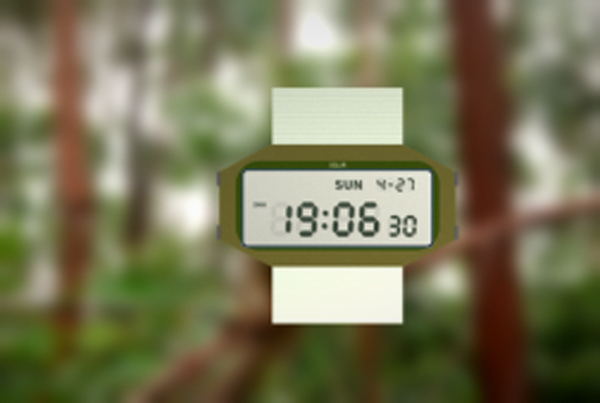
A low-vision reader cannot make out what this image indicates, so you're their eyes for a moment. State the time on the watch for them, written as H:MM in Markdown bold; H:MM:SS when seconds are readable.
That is **19:06:30**
